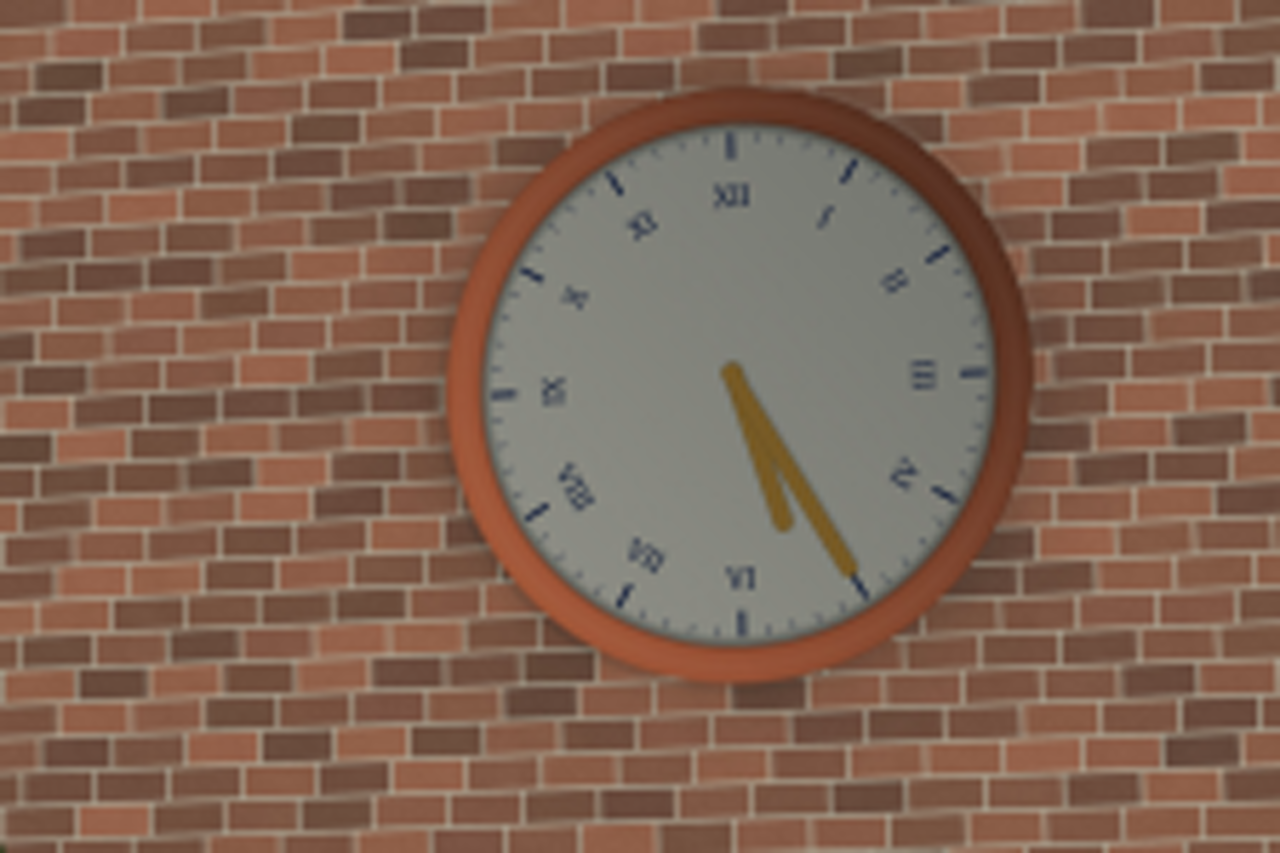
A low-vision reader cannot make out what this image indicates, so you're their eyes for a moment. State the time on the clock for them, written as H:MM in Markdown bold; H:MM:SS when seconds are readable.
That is **5:25**
